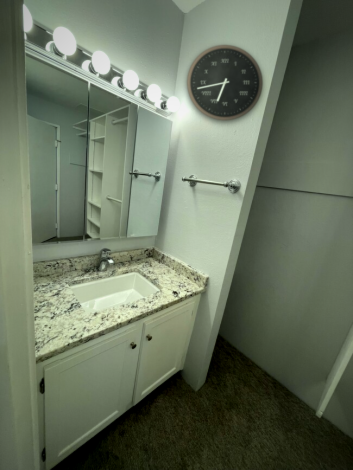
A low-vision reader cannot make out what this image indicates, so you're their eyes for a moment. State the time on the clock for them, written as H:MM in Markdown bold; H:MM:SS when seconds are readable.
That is **6:43**
